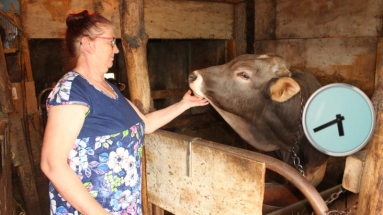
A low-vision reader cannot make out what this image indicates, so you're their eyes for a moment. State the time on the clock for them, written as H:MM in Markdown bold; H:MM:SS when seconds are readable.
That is **5:41**
